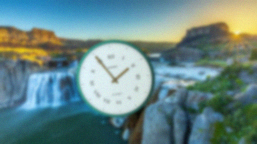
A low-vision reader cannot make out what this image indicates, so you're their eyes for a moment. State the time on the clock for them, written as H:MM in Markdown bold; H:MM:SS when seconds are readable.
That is **1:55**
